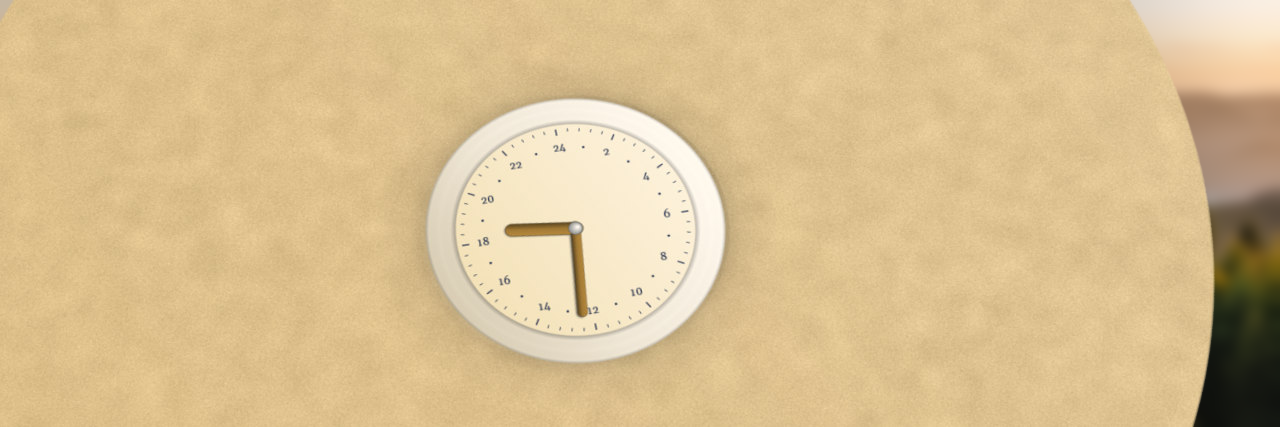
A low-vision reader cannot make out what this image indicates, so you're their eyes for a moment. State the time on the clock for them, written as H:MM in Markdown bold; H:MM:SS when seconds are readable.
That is **18:31**
